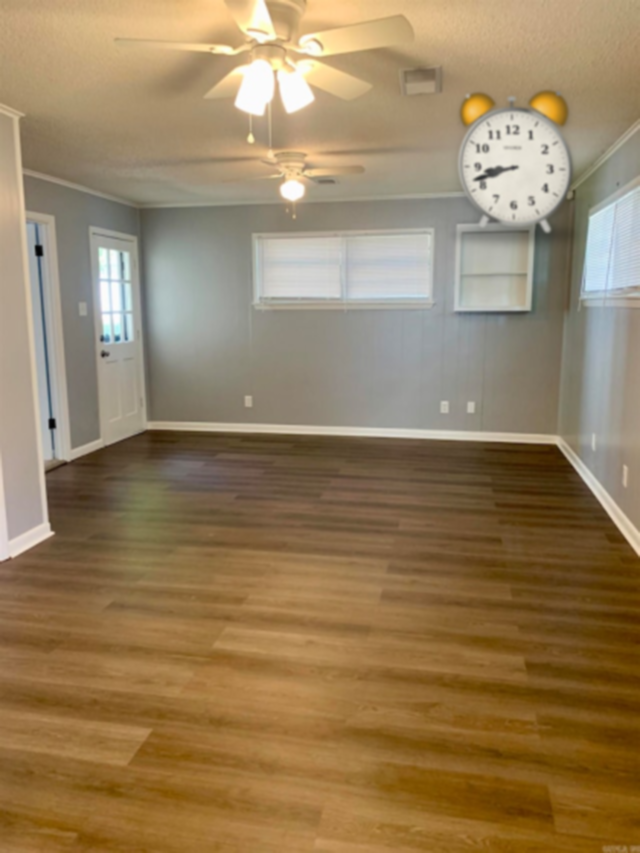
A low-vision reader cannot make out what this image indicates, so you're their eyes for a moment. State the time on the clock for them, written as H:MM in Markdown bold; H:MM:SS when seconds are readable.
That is **8:42**
